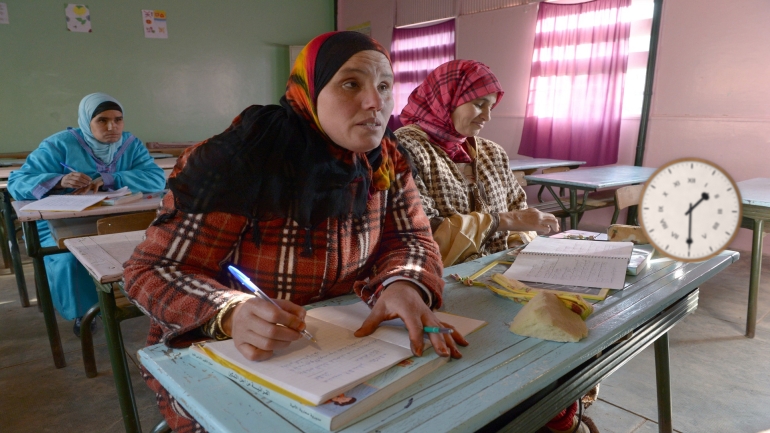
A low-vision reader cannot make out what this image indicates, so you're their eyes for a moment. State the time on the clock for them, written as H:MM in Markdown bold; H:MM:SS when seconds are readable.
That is **1:30**
